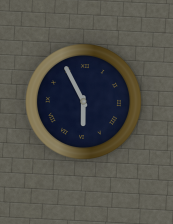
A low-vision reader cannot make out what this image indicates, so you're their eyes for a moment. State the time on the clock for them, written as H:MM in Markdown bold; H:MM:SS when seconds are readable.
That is **5:55**
